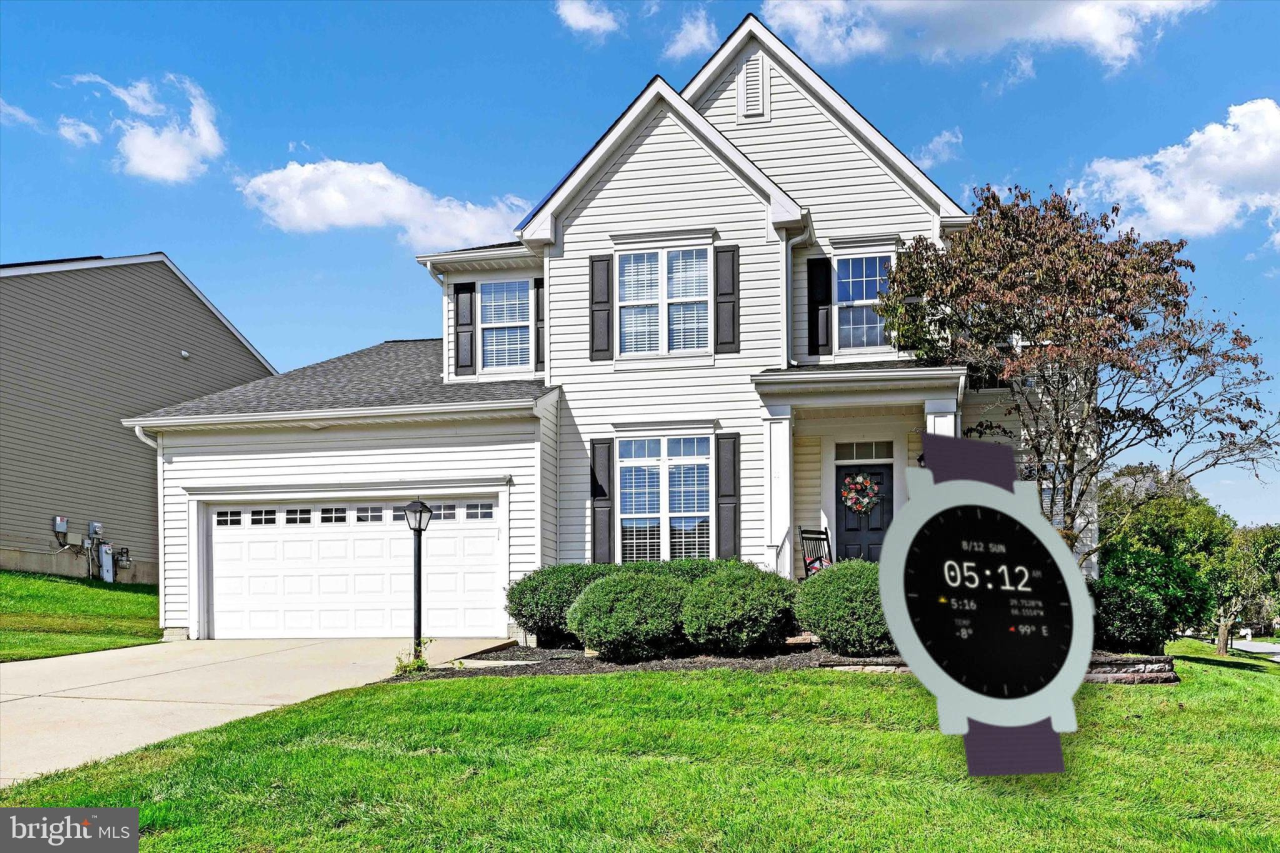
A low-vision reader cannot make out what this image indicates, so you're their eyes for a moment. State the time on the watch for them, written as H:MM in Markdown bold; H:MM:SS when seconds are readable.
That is **5:12**
